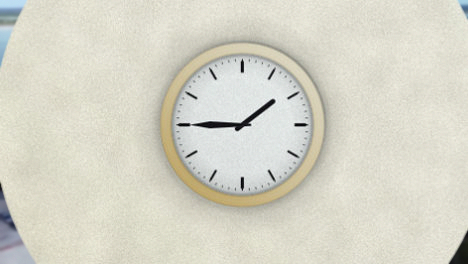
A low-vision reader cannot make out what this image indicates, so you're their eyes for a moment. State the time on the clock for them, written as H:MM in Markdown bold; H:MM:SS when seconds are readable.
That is **1:45**
